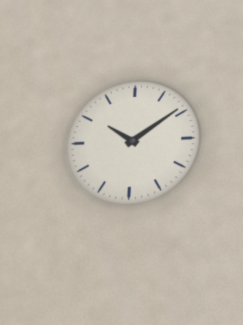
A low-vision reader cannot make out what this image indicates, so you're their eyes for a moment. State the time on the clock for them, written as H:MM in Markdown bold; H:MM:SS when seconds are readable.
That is **10:09**
